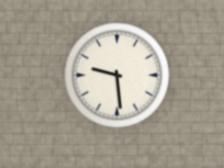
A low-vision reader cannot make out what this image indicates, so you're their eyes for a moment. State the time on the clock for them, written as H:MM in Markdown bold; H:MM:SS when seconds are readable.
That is **9:29**
